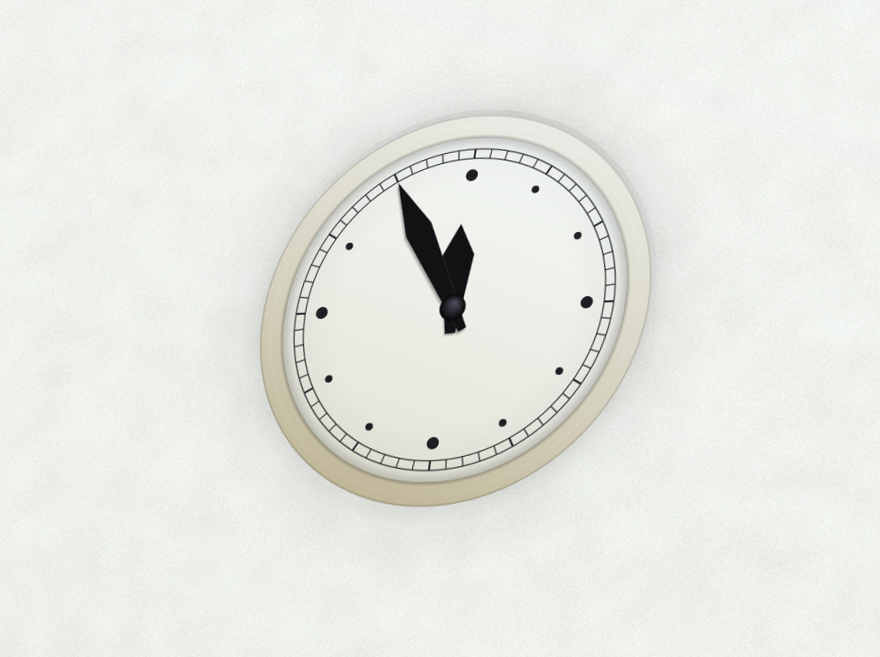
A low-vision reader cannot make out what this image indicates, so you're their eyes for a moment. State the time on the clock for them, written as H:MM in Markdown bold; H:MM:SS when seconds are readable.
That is **11:55**
